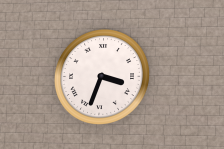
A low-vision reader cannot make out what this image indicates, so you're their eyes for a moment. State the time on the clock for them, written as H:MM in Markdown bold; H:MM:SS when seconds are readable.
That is **3:33**
